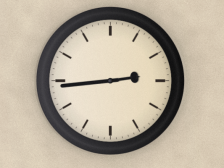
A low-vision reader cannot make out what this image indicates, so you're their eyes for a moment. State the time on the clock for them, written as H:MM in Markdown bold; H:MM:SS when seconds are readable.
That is **2:44**
